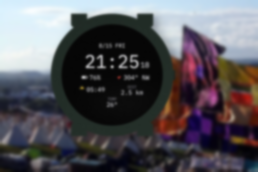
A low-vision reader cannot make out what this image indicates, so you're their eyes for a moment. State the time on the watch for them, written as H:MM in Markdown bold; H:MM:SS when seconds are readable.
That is **21:25**
